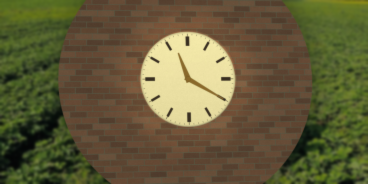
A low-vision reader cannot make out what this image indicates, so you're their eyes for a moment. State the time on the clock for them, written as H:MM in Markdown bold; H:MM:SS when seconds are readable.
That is **11:20**
